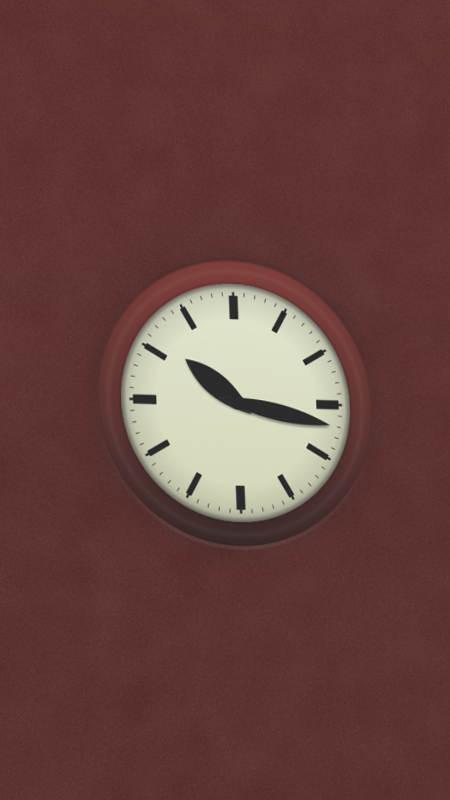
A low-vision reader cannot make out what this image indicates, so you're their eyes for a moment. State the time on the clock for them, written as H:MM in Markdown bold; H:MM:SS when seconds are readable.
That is **10:17**
